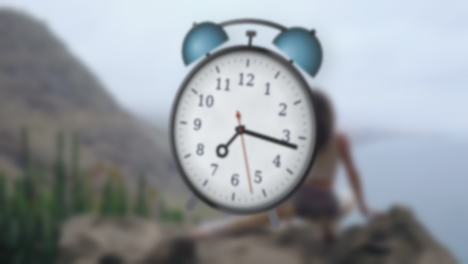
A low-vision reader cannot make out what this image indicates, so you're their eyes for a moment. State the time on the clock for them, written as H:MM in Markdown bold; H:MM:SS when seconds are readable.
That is **7:16:27**
